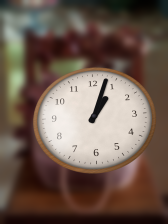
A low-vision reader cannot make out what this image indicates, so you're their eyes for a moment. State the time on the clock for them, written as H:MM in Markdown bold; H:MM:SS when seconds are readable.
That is **1:03**
